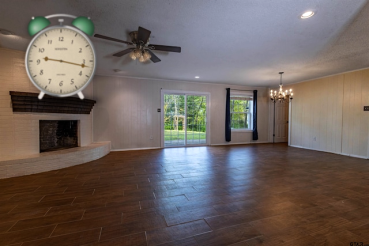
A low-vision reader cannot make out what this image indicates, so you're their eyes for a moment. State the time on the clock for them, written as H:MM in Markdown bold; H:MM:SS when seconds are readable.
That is **9:17**
